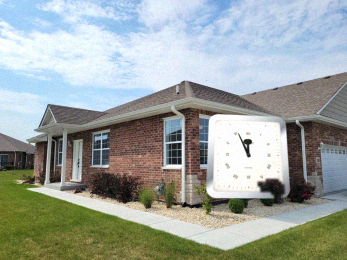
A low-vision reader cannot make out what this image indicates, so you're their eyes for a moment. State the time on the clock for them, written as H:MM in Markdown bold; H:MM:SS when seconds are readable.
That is **11:56**
